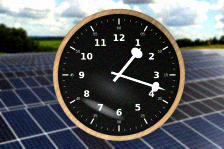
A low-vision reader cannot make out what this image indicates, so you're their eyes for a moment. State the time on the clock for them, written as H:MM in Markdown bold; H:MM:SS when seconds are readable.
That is **1:18**
